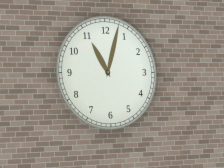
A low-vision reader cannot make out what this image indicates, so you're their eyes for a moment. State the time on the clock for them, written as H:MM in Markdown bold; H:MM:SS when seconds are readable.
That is **11:03**
